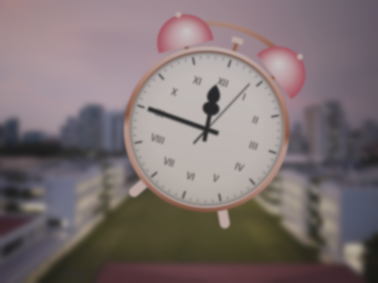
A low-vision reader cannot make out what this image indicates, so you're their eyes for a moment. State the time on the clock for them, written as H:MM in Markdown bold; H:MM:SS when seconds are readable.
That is **11:45:04**
